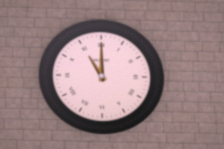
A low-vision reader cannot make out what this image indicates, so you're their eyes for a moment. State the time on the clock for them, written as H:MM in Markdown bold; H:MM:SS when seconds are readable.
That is **11:00**
